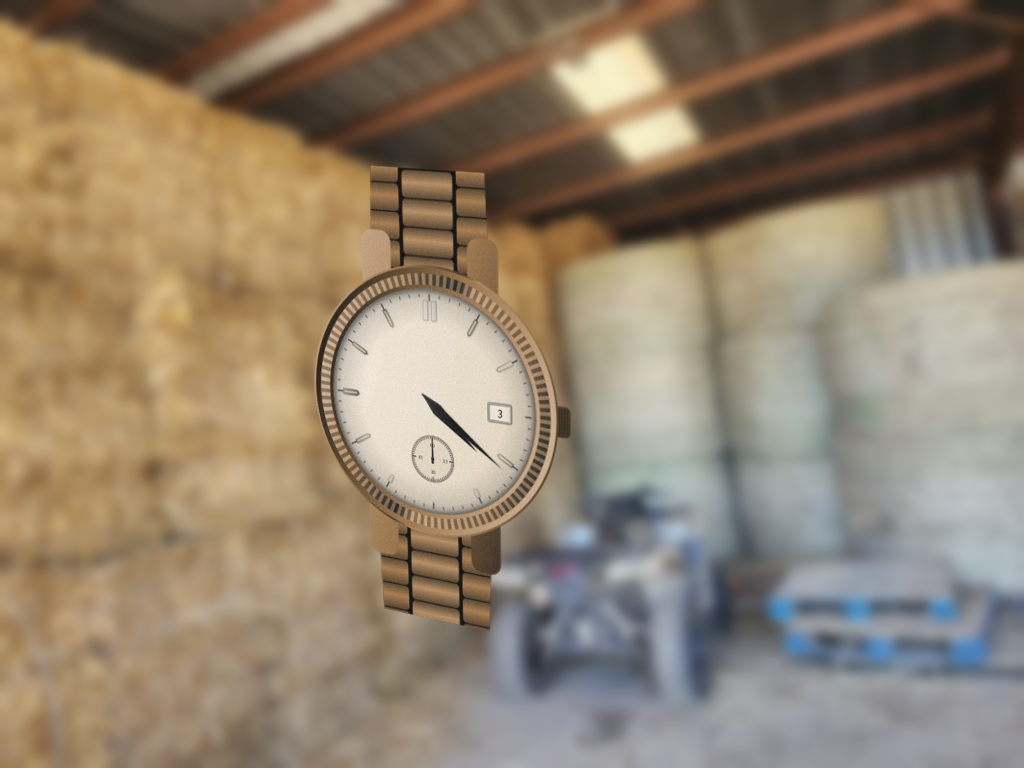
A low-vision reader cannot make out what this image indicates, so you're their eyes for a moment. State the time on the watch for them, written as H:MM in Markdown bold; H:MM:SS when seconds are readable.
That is **4:21**
